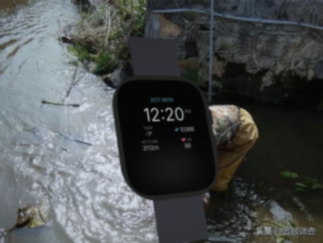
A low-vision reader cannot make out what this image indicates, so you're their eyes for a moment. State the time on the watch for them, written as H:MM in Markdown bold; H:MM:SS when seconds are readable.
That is **12:20**
